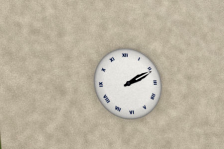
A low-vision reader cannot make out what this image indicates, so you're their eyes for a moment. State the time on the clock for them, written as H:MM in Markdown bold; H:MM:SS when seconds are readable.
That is **2:11**
